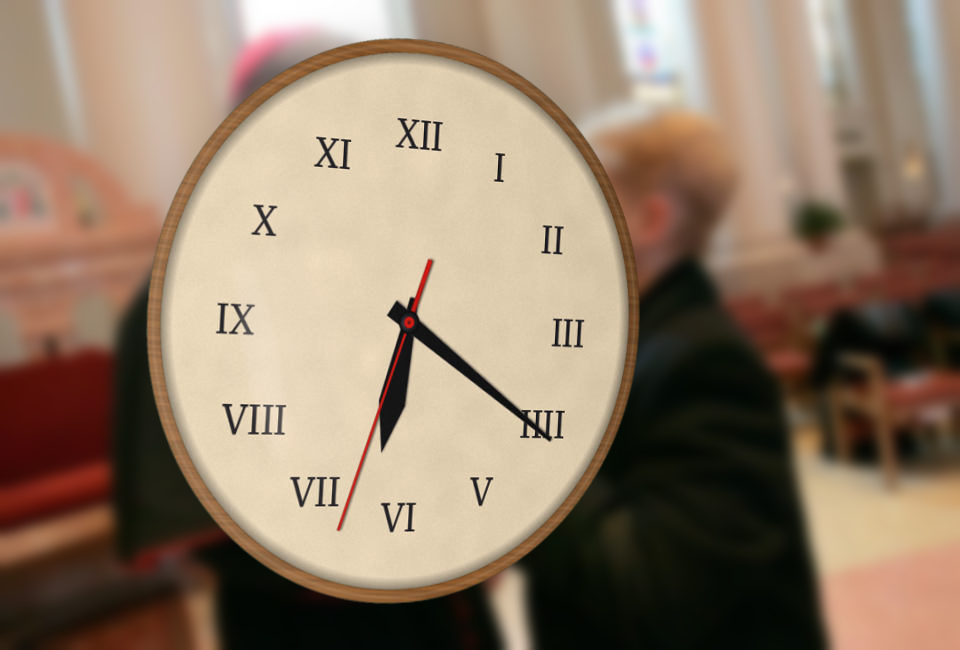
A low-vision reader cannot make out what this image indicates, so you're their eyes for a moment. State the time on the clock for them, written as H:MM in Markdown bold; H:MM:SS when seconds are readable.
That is **6:20:33**
